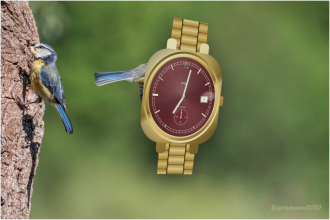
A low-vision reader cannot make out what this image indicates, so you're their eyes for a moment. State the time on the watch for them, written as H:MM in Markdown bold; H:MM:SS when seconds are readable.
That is **7:02**
